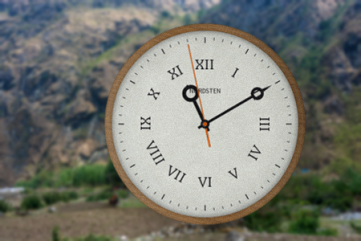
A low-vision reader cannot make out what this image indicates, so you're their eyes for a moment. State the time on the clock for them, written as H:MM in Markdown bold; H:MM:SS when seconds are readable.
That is **11:09:58**
